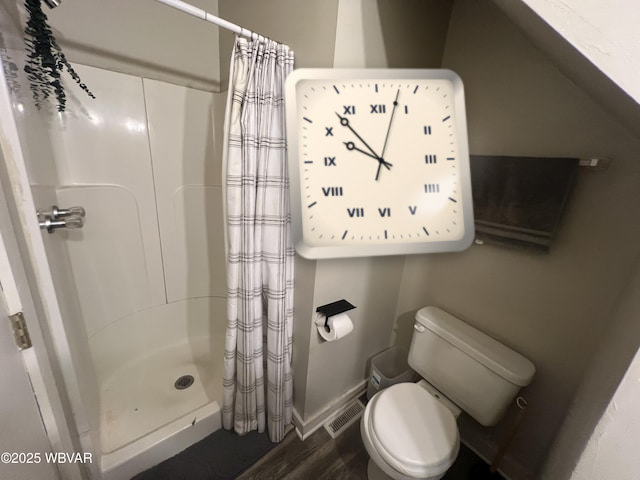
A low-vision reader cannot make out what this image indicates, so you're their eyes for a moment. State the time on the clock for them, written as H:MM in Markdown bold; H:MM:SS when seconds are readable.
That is **9:53:03**
